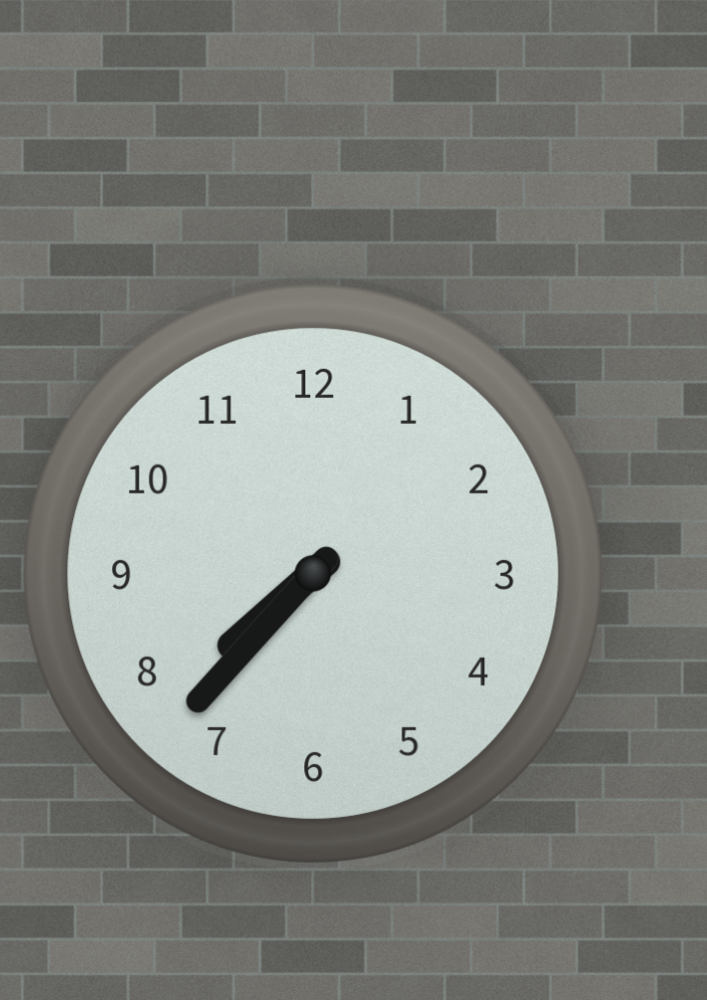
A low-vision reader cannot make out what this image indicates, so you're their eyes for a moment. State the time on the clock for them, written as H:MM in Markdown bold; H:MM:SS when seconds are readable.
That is **7:37**
